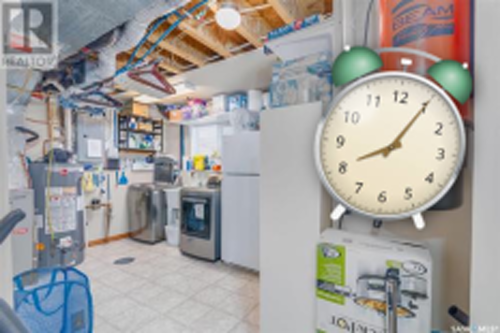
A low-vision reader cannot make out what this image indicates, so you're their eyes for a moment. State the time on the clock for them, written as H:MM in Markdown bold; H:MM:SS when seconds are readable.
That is **8:05**
